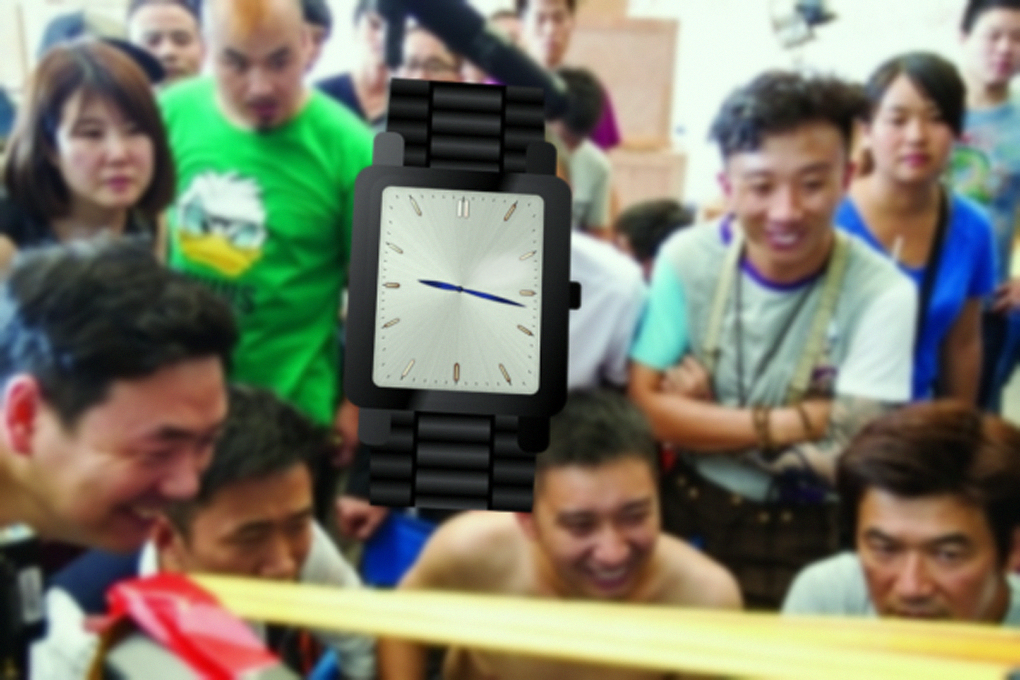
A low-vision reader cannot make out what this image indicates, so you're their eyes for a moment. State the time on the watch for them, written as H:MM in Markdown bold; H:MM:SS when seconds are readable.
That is **9:17**
